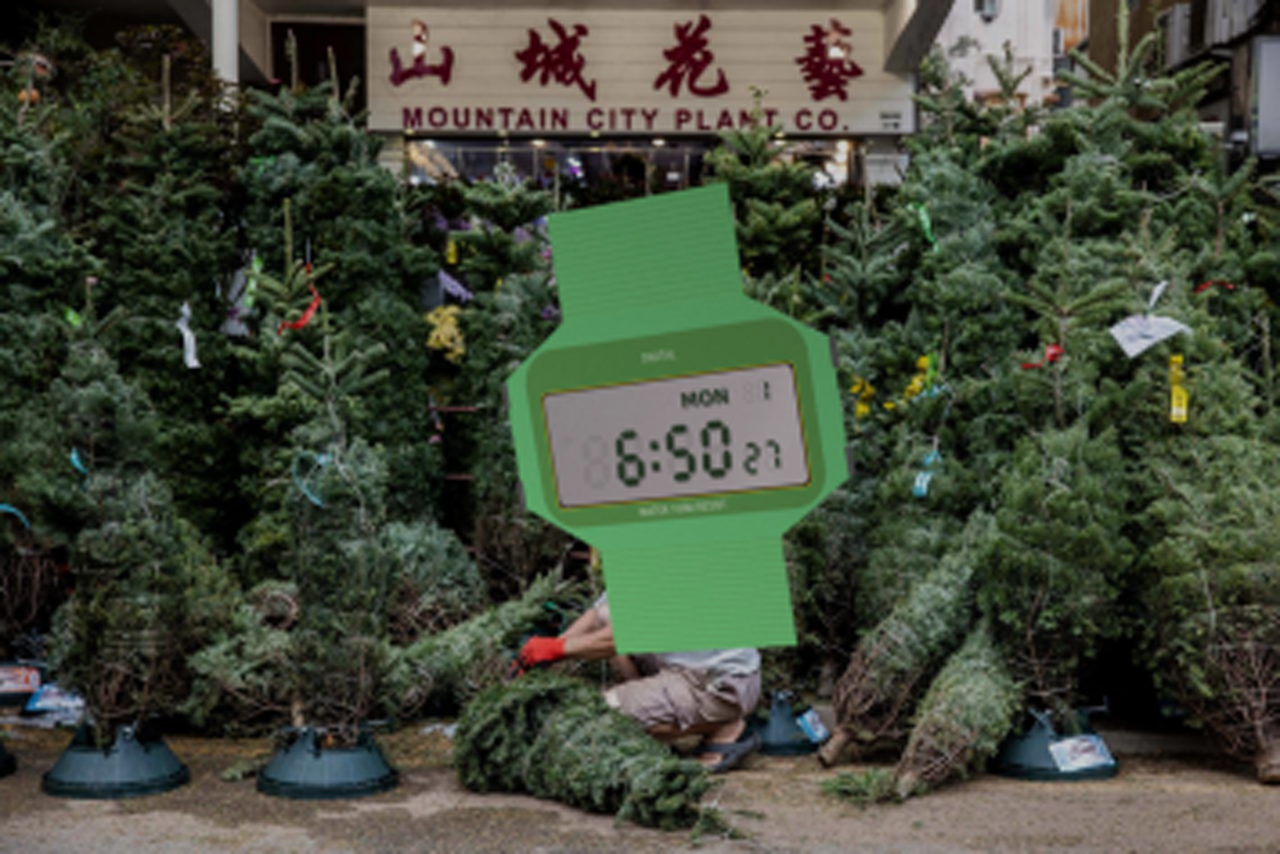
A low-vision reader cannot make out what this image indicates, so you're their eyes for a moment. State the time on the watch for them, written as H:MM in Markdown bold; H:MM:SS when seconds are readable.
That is **6:50:27**
